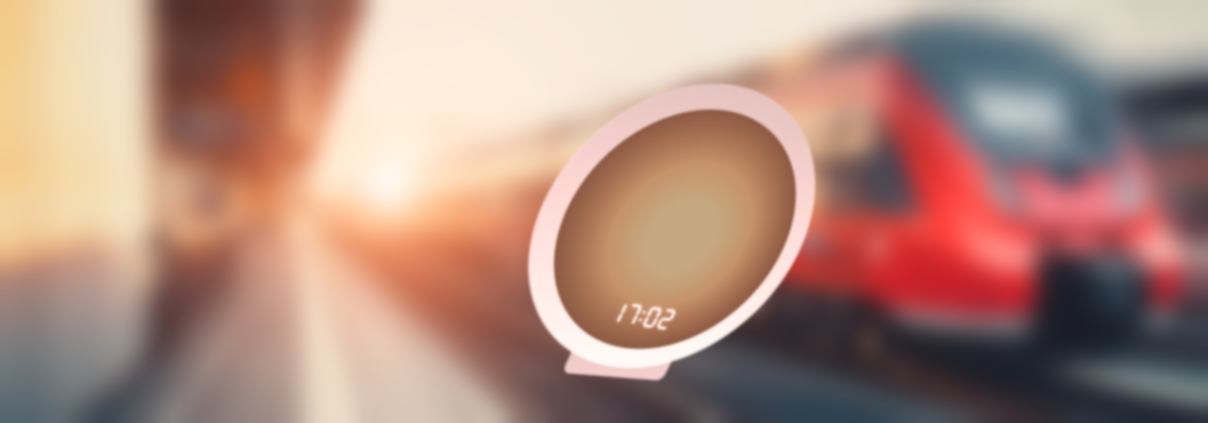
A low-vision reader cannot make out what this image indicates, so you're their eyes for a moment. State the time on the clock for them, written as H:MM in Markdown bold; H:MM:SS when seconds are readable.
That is **17:02**
